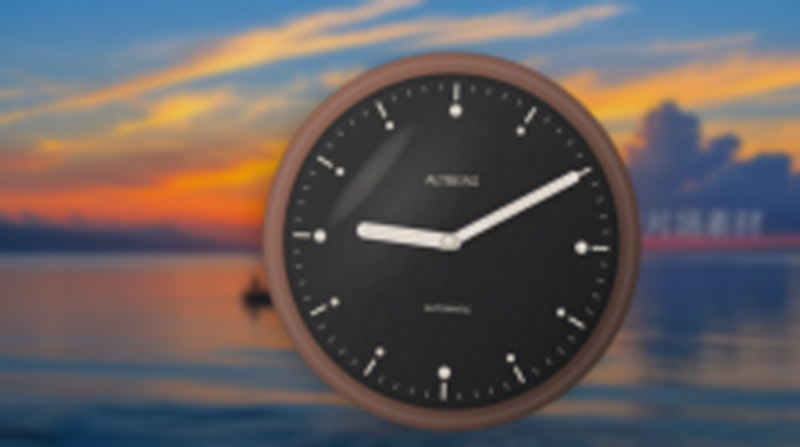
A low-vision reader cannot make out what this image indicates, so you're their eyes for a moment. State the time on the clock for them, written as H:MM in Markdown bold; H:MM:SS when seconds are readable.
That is **9:10**
